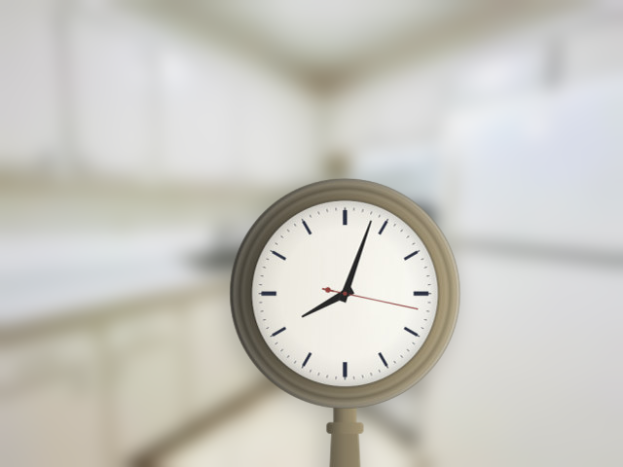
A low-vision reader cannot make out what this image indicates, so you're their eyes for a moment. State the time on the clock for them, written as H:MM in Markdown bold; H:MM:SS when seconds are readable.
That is **8:03:17**
